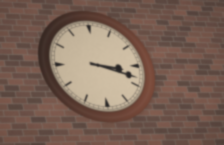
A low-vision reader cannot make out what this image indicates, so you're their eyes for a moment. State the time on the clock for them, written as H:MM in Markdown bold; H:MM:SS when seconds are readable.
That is **3:18**
